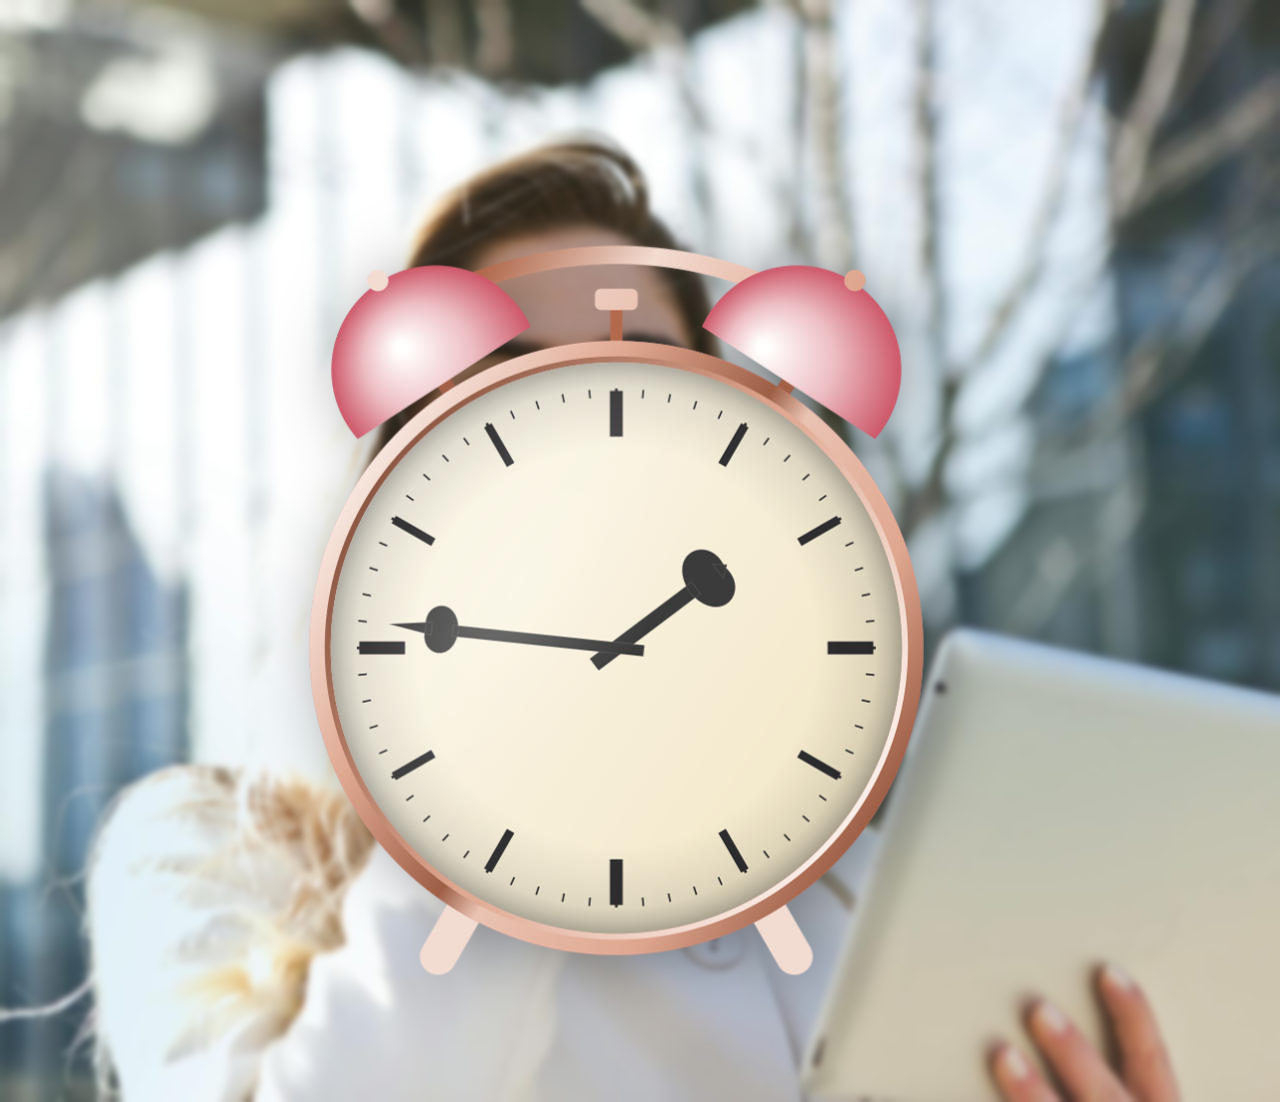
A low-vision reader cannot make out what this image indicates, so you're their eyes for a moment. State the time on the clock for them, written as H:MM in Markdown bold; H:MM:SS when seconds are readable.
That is **1:46**
